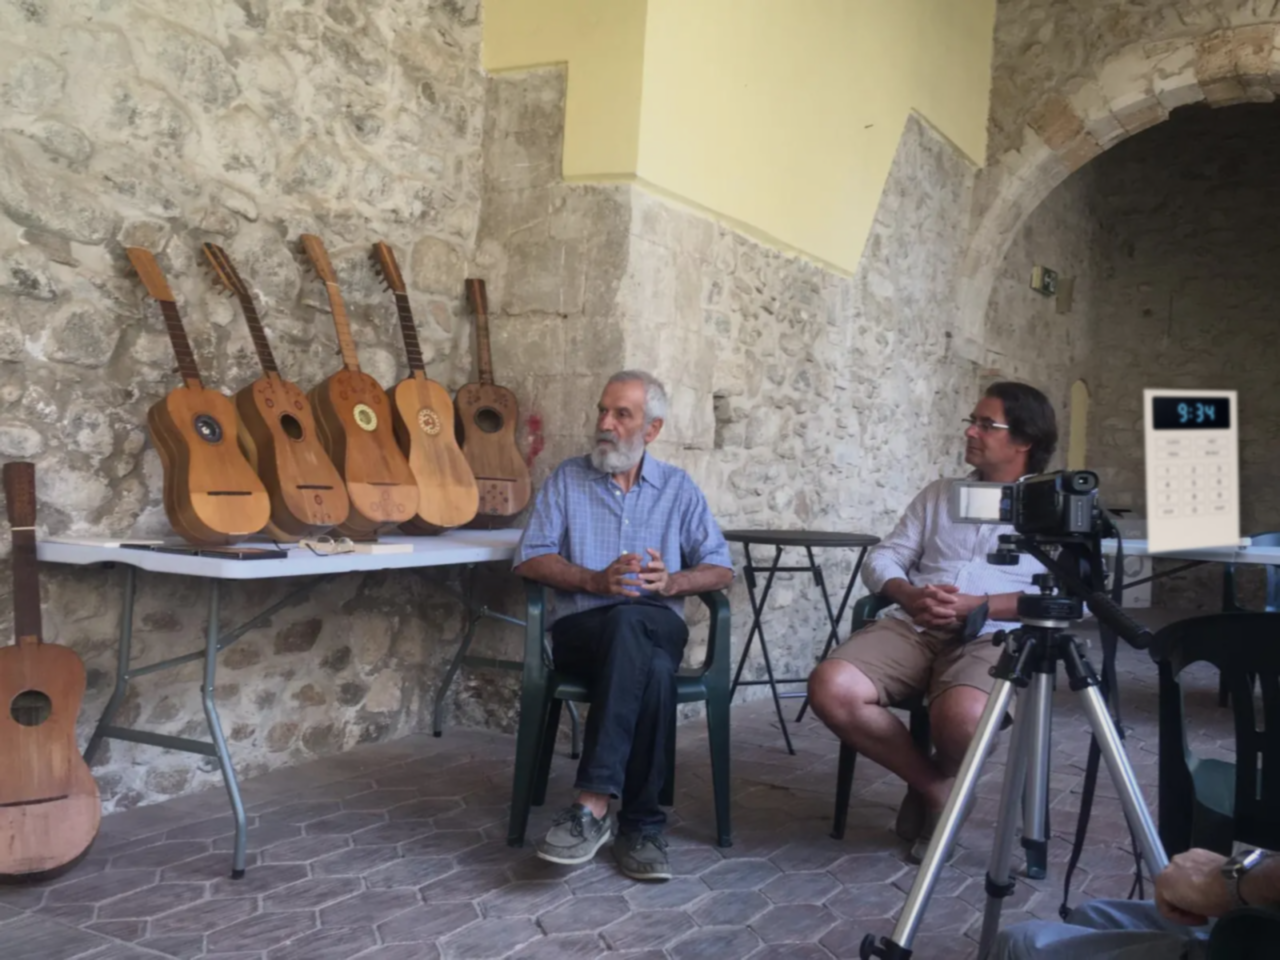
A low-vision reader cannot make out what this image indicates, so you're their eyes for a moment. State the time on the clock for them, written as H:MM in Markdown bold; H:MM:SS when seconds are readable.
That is **9:34**
